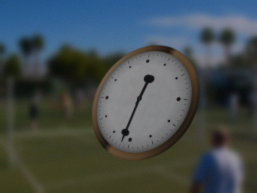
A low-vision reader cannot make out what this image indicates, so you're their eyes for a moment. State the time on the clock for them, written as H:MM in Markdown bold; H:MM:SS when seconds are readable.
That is **12:32**
